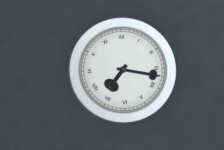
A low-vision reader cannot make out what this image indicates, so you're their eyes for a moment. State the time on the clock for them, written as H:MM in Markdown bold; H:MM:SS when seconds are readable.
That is **7:17**
